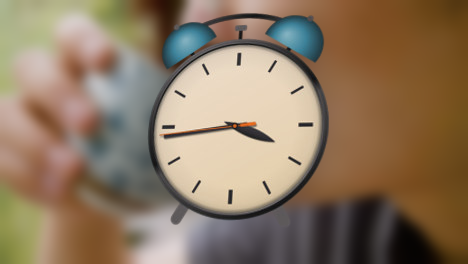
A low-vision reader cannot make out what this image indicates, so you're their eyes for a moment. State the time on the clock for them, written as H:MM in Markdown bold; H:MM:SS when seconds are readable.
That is **3:43:44**
